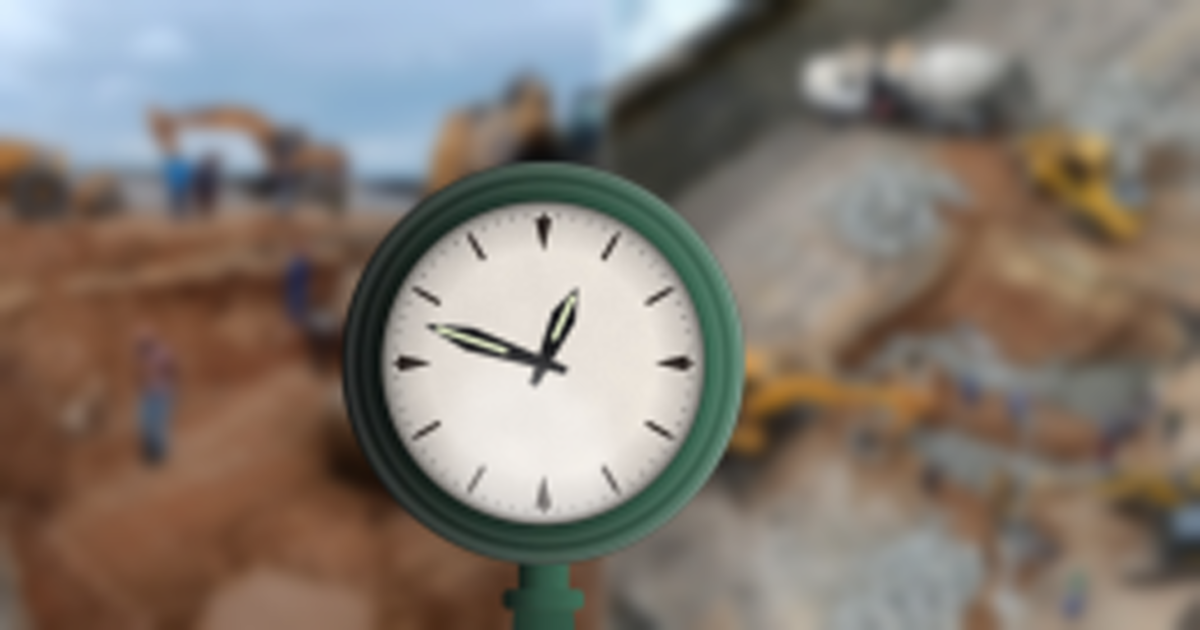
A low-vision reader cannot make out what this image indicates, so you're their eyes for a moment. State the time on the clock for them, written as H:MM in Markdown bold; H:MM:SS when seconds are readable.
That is **12:48**
